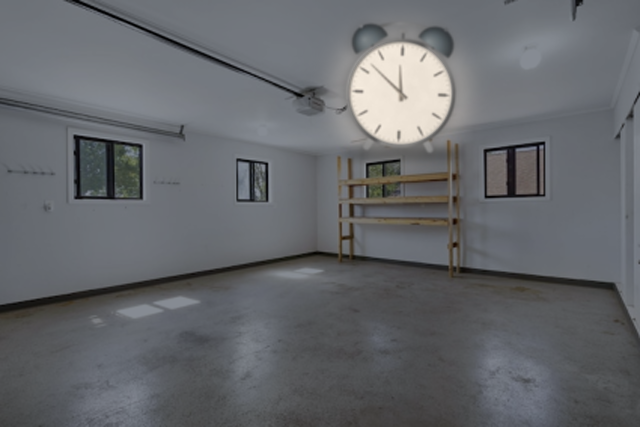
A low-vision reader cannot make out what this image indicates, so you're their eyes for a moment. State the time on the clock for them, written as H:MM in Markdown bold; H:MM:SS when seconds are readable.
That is **11:52**
